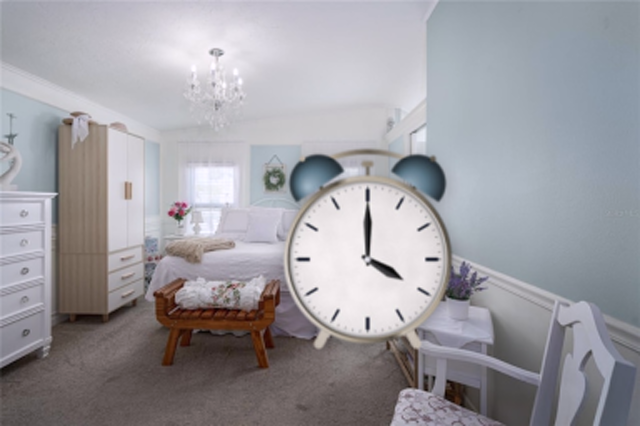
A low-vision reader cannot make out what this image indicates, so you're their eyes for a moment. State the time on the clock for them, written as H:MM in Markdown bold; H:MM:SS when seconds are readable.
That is **4:00**
